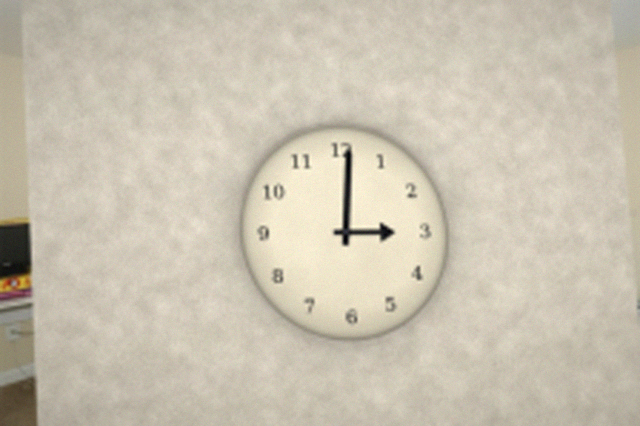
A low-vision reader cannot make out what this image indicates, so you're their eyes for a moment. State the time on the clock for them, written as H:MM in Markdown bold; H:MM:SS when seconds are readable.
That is **3:01**
